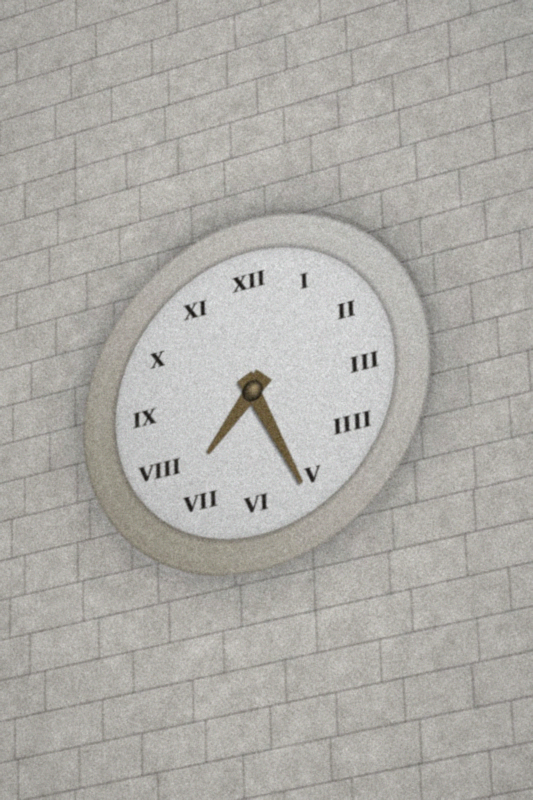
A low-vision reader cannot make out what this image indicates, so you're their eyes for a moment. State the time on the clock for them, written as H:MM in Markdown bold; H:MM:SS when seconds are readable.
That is **7:26**
